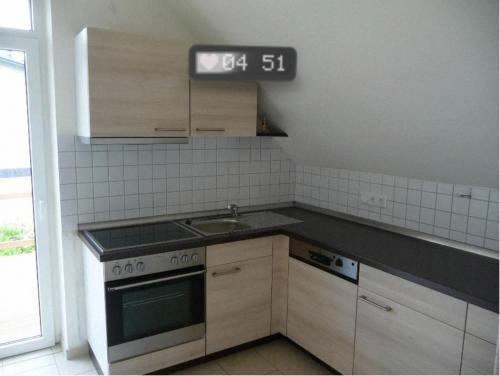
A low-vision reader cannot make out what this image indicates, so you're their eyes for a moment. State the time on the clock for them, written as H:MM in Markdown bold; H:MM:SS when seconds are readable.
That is **4:51**
